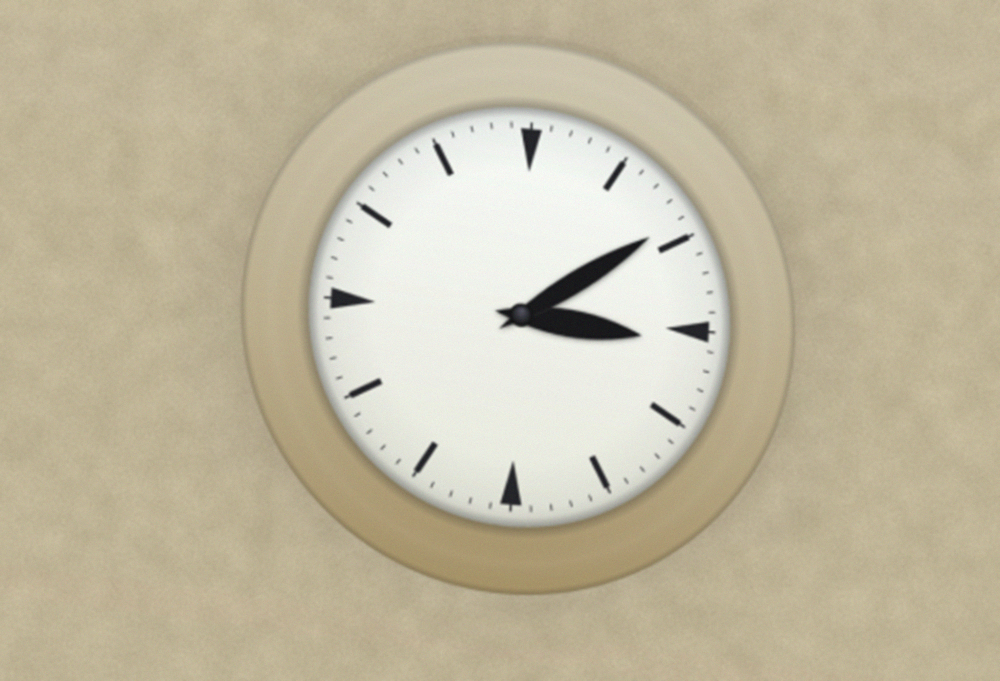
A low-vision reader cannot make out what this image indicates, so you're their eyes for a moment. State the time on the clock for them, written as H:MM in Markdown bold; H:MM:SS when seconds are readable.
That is **3:09**
